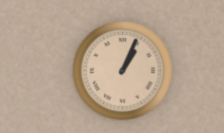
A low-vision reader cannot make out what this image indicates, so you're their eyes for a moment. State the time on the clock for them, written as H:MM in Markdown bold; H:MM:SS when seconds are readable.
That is **1:04**
